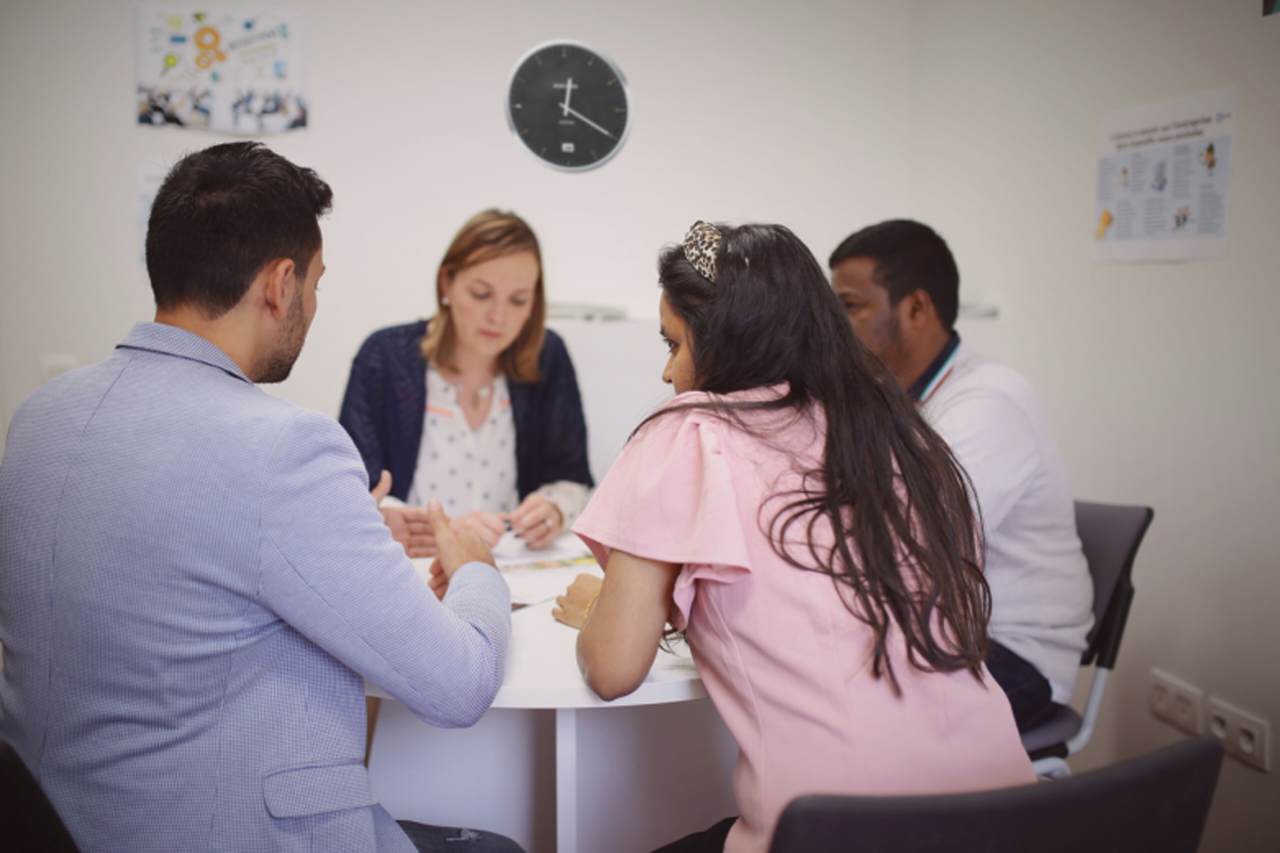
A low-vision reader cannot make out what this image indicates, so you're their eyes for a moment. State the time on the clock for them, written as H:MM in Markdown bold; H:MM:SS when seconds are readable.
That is **12:20**
